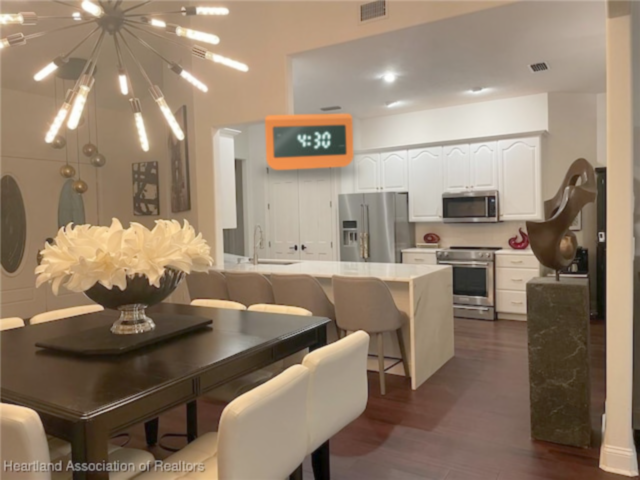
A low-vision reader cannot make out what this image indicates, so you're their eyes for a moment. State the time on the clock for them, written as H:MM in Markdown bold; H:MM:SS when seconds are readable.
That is **4:30**
